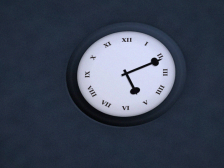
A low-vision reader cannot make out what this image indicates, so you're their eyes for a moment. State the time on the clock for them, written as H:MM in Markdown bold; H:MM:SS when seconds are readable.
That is **5:11**
